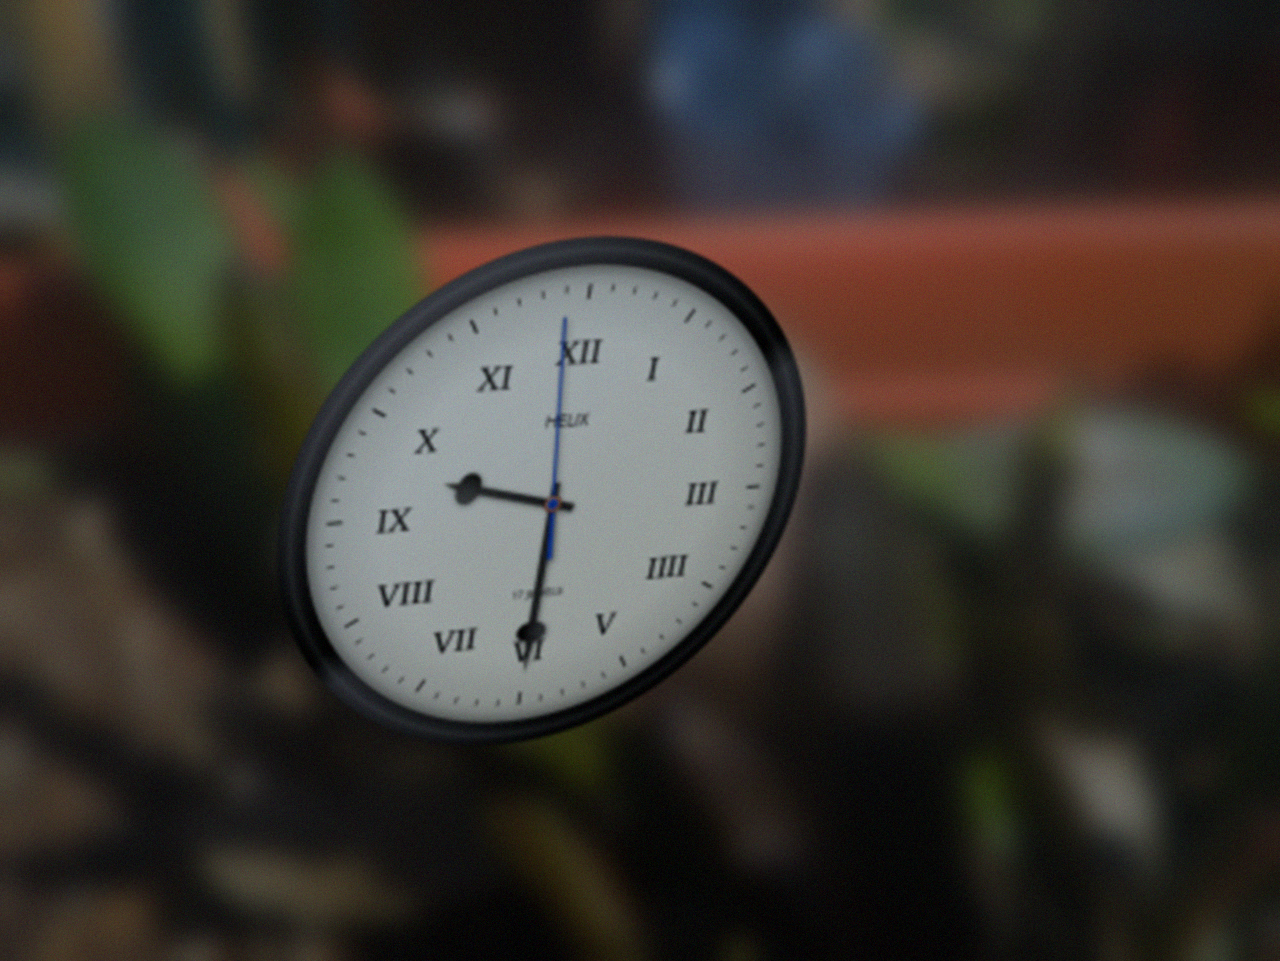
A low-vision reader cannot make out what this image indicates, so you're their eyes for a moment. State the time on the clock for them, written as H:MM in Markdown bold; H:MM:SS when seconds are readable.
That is **9:29:59**
